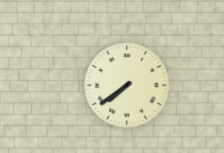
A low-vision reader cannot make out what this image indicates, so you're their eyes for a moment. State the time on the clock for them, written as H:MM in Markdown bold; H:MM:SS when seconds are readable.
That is **7:39**
